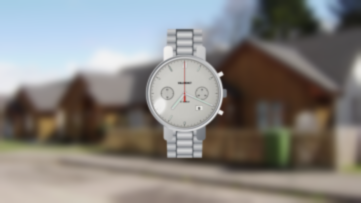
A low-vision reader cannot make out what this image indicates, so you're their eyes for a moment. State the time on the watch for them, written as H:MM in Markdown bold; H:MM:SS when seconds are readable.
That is **7:19**
